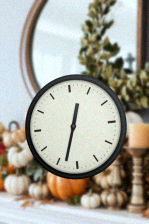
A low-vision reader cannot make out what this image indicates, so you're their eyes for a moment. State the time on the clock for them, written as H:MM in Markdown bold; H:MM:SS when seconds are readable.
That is **12:33**
